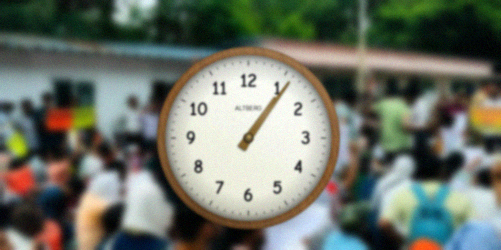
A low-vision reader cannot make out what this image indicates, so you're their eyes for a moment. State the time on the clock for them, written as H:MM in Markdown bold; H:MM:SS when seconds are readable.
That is **1:06**
